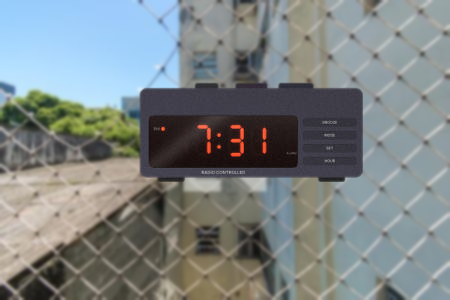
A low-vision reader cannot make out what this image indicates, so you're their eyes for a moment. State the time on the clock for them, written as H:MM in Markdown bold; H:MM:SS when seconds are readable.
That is **7:31**
